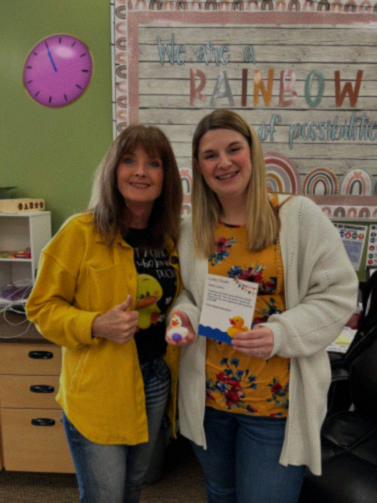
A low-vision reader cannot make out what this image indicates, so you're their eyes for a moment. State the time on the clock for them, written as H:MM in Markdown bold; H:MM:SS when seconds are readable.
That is **10:55**
